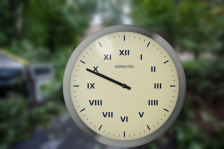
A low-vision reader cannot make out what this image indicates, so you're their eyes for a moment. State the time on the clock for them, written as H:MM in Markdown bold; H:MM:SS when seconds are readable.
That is **9:49**
